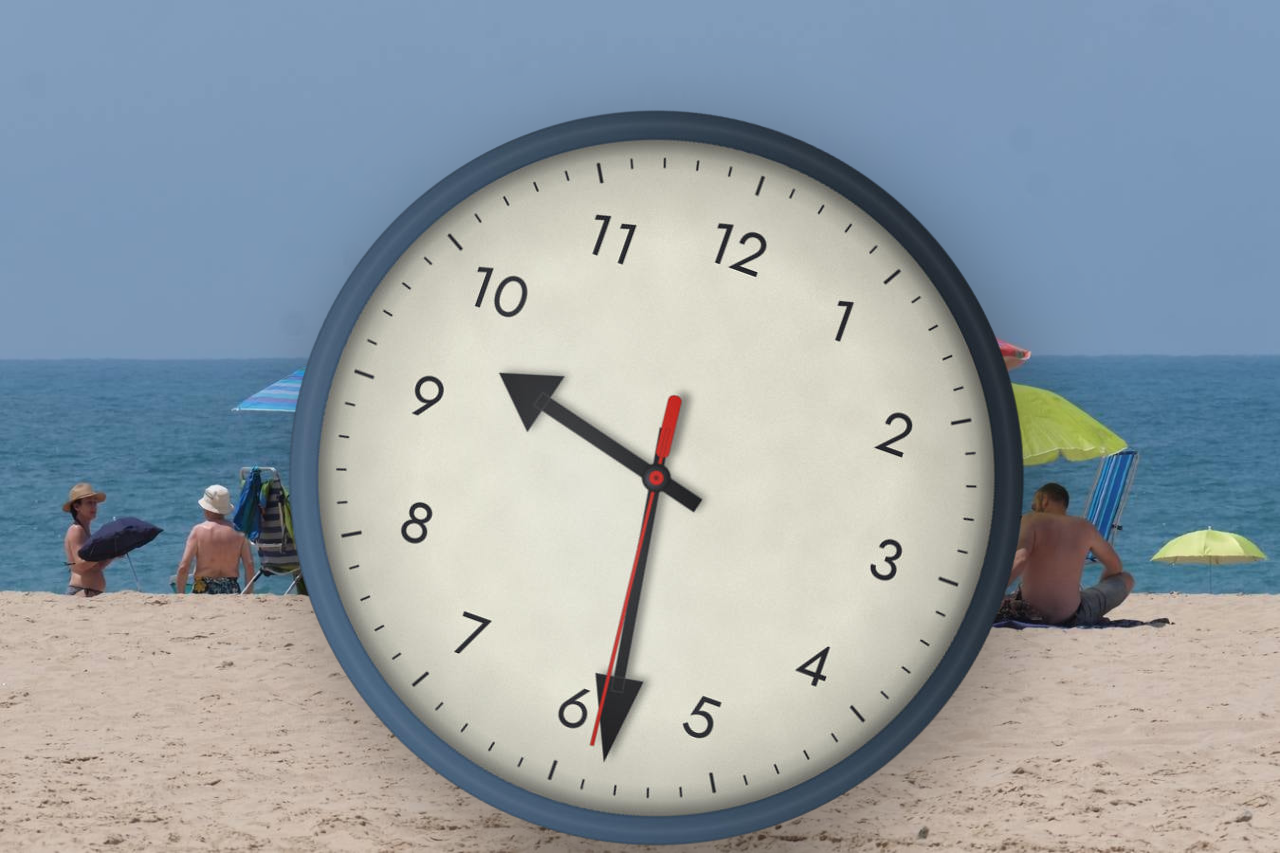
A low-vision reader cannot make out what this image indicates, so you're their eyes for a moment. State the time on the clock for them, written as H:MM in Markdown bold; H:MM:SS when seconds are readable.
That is **9:28:29**
